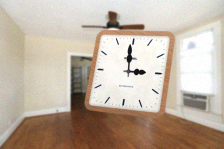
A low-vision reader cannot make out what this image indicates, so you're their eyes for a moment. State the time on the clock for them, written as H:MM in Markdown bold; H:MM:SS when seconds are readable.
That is **2:59**
